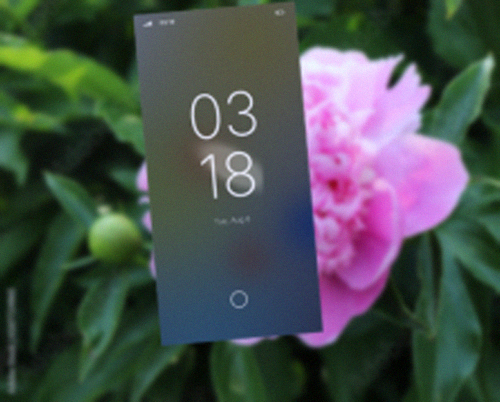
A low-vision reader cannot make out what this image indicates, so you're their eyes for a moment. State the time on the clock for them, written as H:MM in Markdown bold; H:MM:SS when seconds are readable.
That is **3:18**
